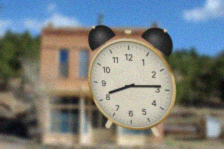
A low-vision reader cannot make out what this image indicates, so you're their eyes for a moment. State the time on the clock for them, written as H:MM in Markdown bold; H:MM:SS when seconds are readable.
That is **8:14**
